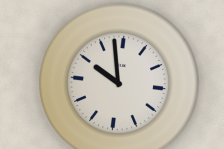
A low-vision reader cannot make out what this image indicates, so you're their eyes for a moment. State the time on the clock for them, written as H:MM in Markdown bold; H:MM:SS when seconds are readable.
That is **9:58**
